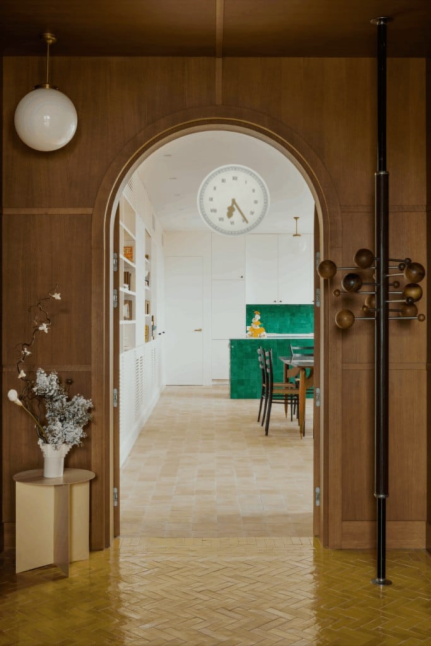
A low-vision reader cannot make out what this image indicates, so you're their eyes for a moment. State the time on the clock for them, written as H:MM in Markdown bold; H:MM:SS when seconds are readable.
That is **6:24**
